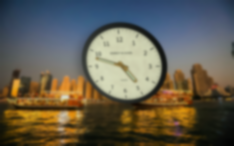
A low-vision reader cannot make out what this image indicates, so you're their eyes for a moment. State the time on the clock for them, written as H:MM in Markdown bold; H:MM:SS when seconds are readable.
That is **4:48**
